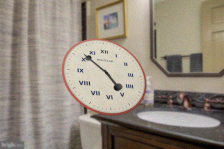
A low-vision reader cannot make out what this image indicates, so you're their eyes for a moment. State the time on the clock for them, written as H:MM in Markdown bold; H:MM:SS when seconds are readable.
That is **4:52**
